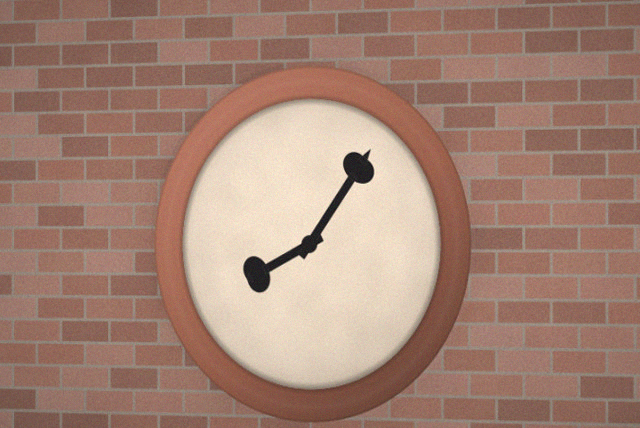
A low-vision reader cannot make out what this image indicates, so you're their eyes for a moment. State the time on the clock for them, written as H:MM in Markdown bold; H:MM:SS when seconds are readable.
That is **8:06**
